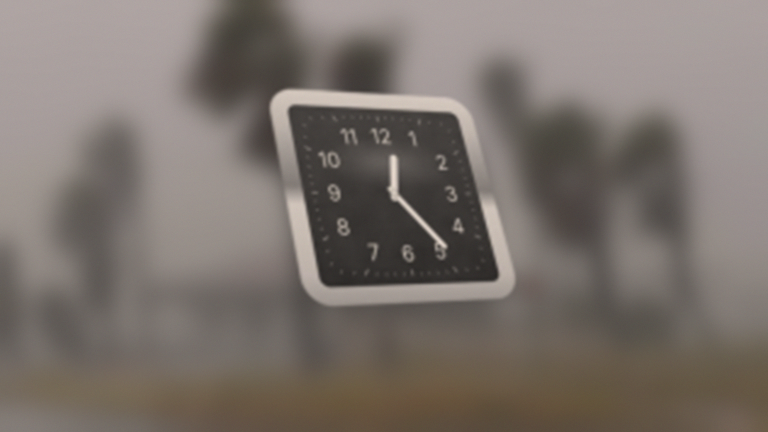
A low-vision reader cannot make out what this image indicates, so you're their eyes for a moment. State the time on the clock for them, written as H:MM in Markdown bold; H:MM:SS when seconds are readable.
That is **12:24**
